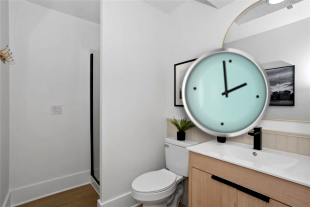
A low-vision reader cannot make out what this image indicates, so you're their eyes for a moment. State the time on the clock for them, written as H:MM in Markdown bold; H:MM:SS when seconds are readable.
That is **1:58**
